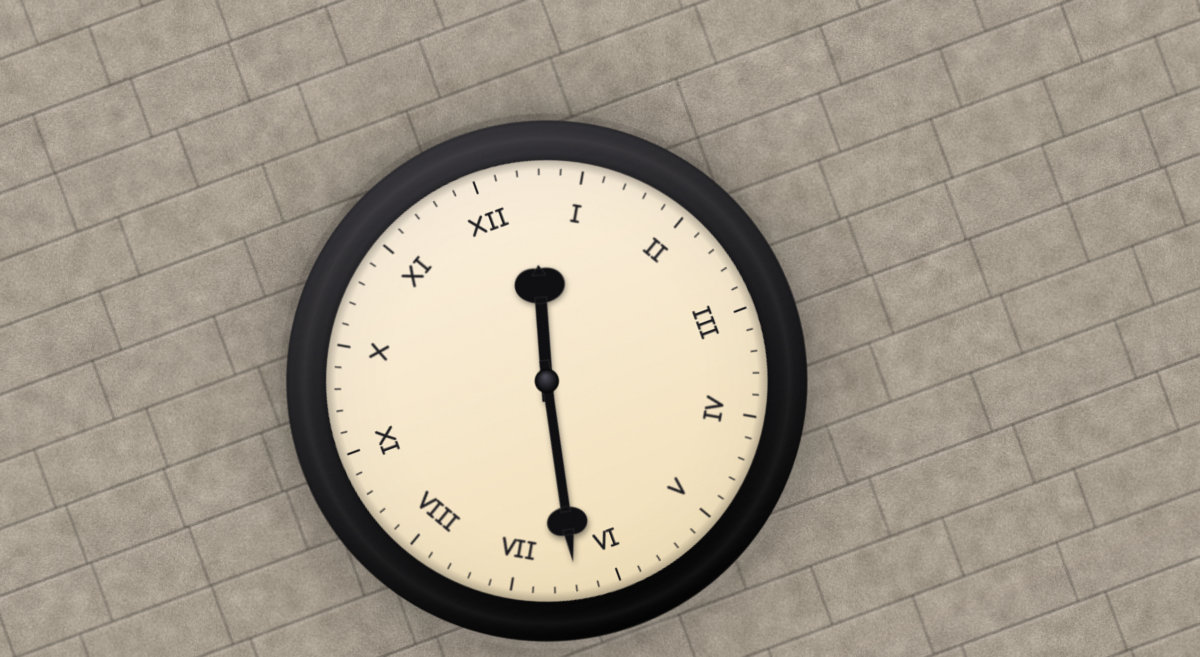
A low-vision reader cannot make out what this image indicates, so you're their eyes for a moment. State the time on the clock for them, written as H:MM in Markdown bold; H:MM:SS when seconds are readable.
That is **12:32**
